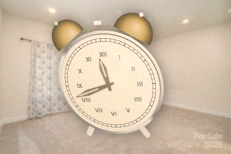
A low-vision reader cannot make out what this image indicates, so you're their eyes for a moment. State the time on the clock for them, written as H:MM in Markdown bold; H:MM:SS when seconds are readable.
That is **11:42**
